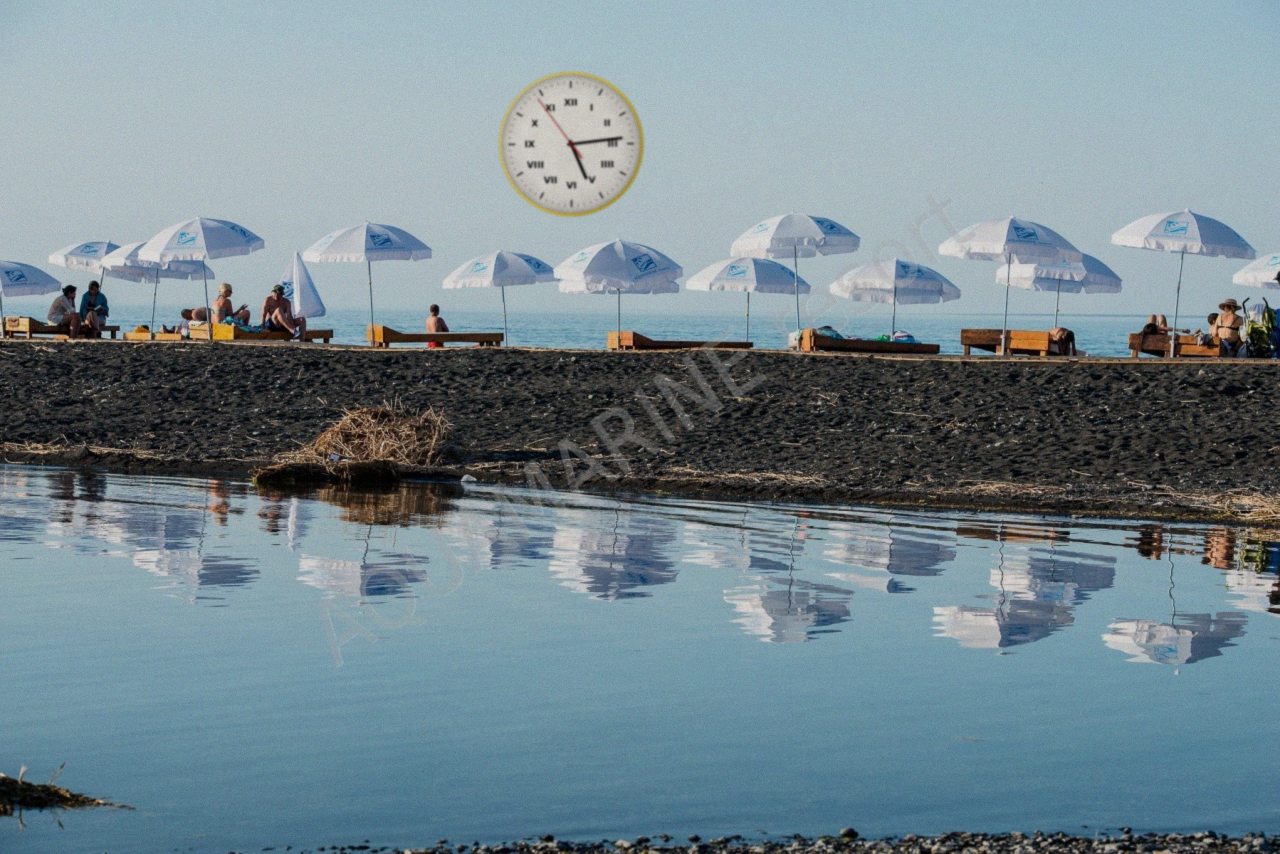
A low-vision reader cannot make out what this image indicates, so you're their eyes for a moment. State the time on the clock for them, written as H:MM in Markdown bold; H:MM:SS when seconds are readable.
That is **5:13:54**
